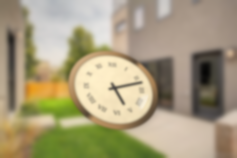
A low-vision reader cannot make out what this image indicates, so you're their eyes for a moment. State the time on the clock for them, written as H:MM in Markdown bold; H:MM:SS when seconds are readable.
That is **5:12**
